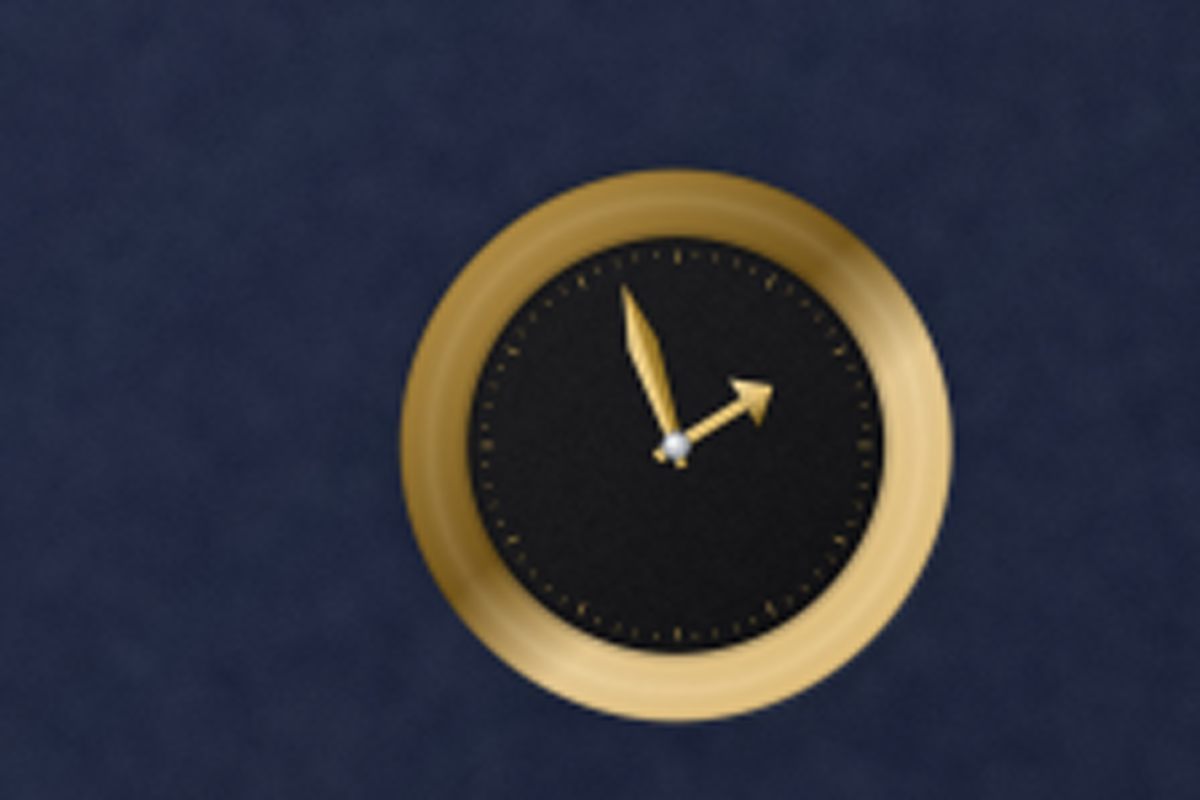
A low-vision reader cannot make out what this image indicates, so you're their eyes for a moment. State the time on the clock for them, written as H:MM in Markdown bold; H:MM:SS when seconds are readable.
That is **1:57**
